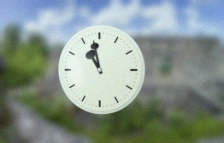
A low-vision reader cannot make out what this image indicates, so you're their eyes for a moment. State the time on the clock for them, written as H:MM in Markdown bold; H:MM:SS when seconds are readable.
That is **10:58**
